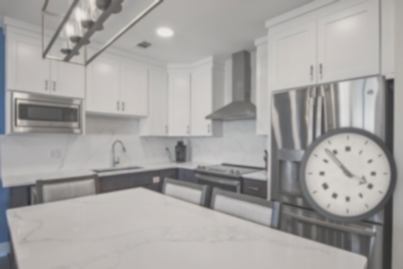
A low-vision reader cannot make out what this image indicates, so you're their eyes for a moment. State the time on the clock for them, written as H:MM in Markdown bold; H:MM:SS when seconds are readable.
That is **3:53**
